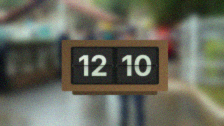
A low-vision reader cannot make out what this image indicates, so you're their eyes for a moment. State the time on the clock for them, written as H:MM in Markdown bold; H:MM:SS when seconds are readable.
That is **12:10**
